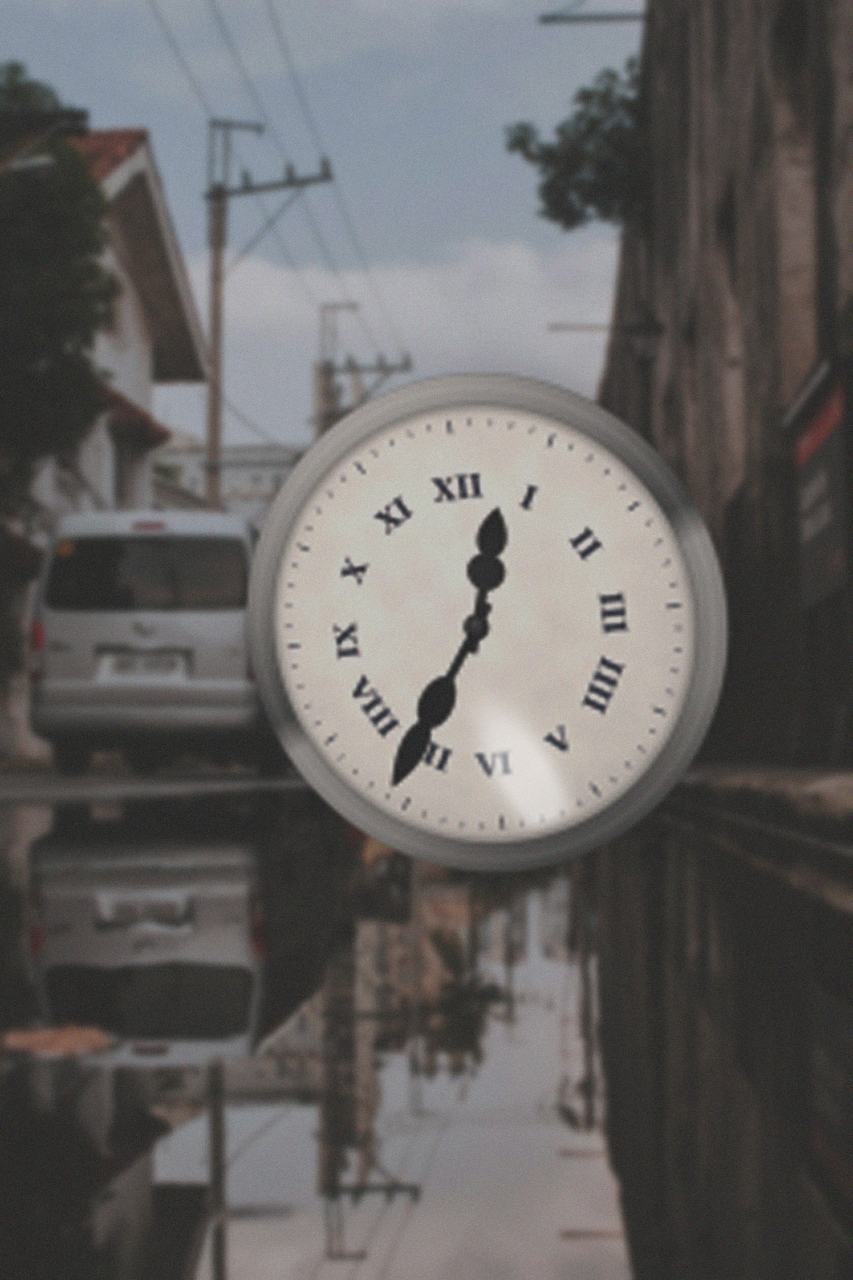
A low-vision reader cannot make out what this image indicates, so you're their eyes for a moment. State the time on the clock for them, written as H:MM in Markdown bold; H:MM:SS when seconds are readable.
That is **12:36**
